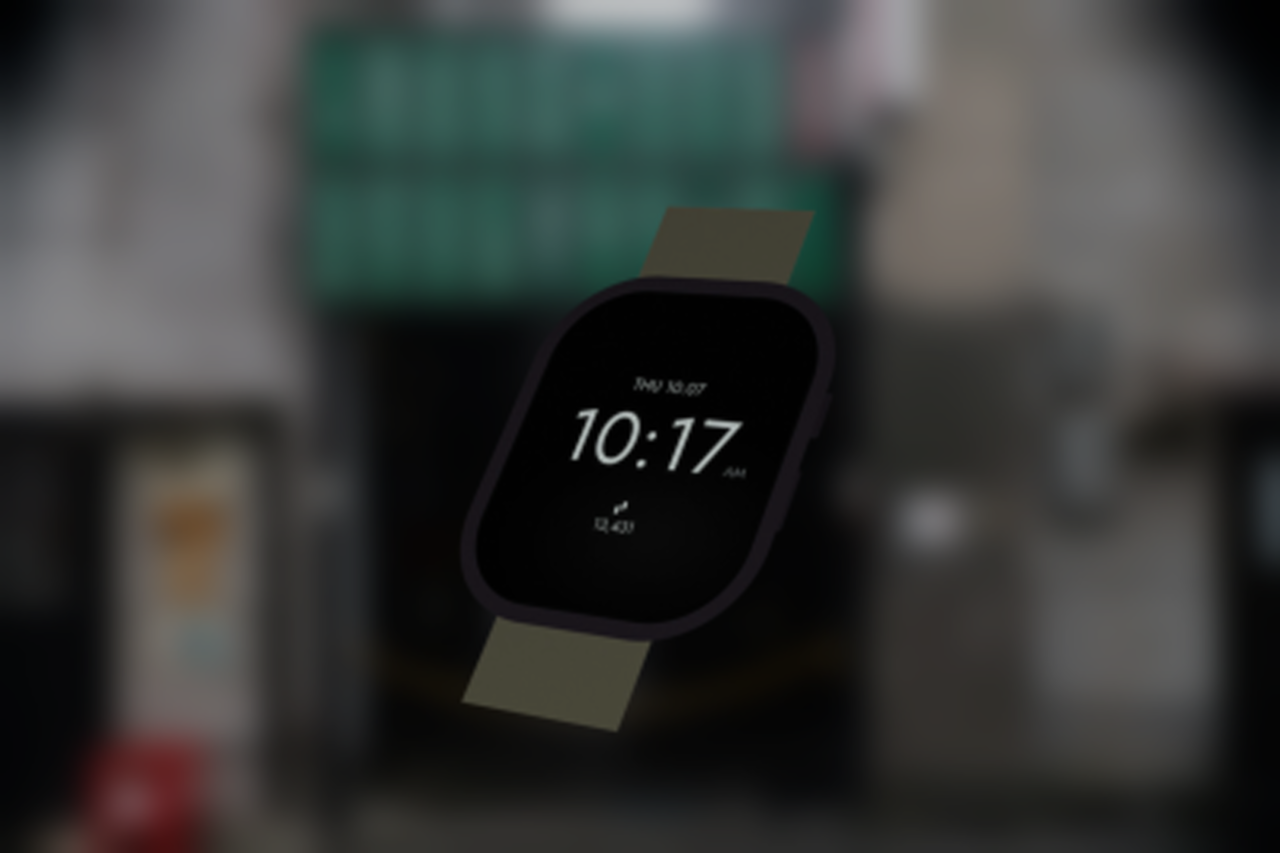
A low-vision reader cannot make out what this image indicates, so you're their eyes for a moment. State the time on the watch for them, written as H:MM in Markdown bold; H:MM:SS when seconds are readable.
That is **10:17**
